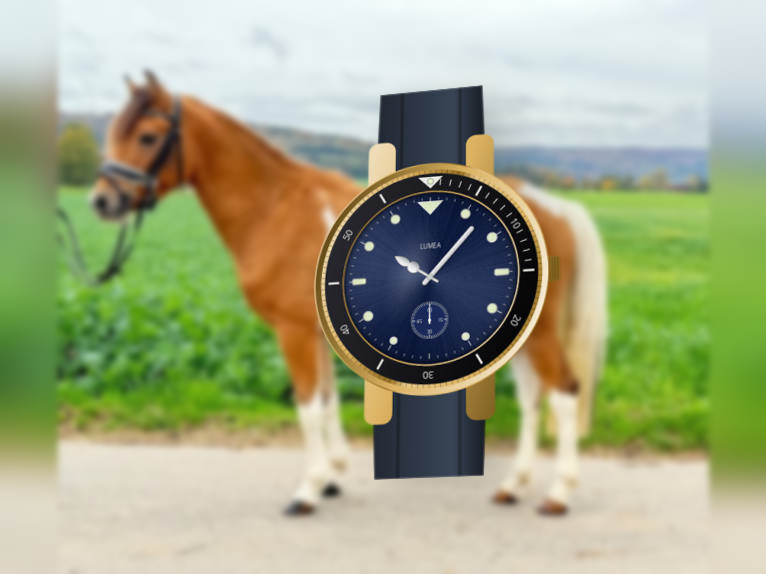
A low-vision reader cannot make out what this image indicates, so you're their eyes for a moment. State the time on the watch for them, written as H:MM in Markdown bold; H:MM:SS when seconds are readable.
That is **10:07**
